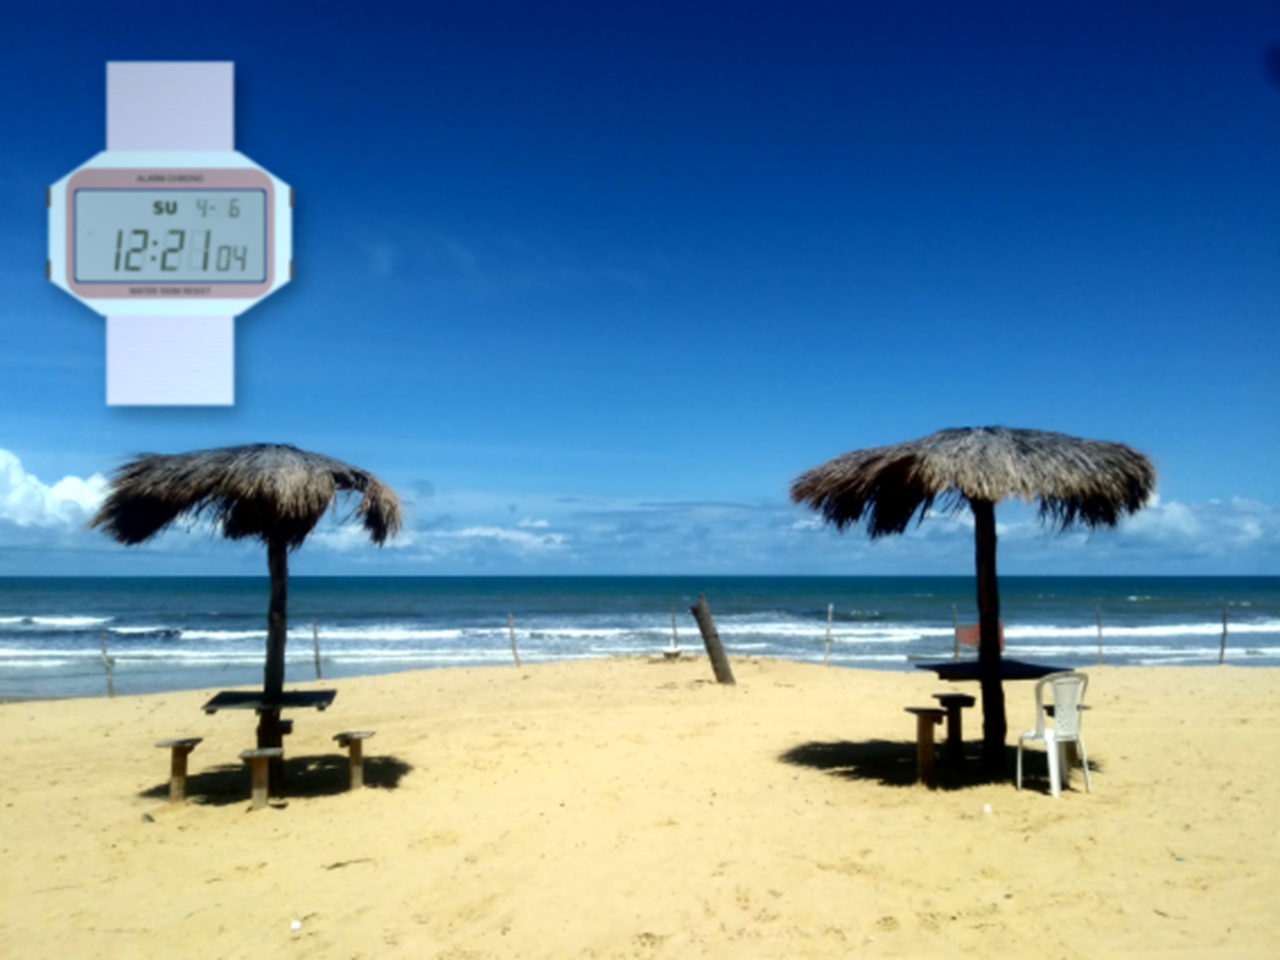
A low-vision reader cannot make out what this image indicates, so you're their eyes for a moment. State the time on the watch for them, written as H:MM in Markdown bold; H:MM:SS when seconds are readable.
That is **12:21:04**
